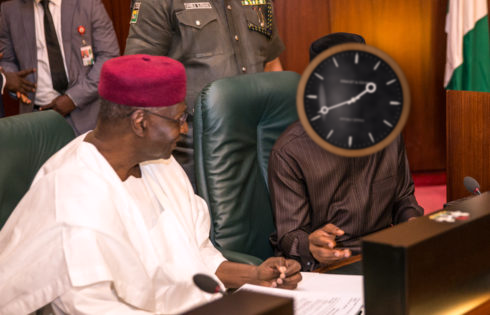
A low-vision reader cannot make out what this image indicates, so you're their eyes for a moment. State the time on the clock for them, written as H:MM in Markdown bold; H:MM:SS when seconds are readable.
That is **1:41**
